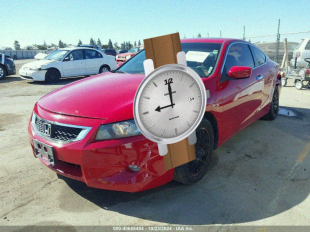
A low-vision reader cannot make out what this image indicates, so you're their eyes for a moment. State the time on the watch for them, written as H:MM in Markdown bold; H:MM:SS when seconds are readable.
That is **9:00**
